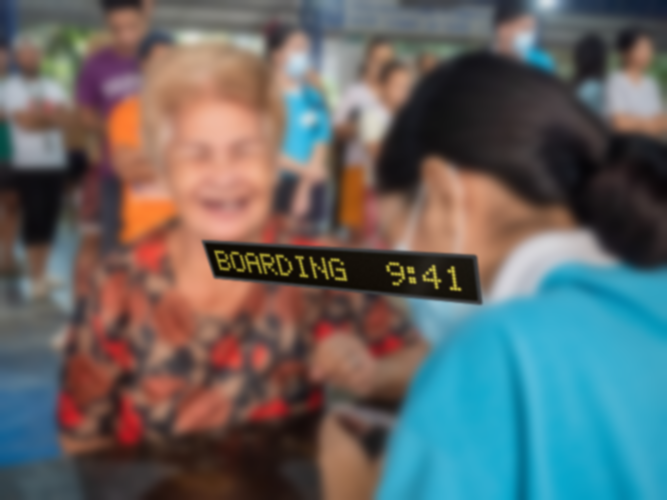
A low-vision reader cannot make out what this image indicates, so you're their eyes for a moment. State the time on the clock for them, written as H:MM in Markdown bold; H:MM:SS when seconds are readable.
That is **9:41**
